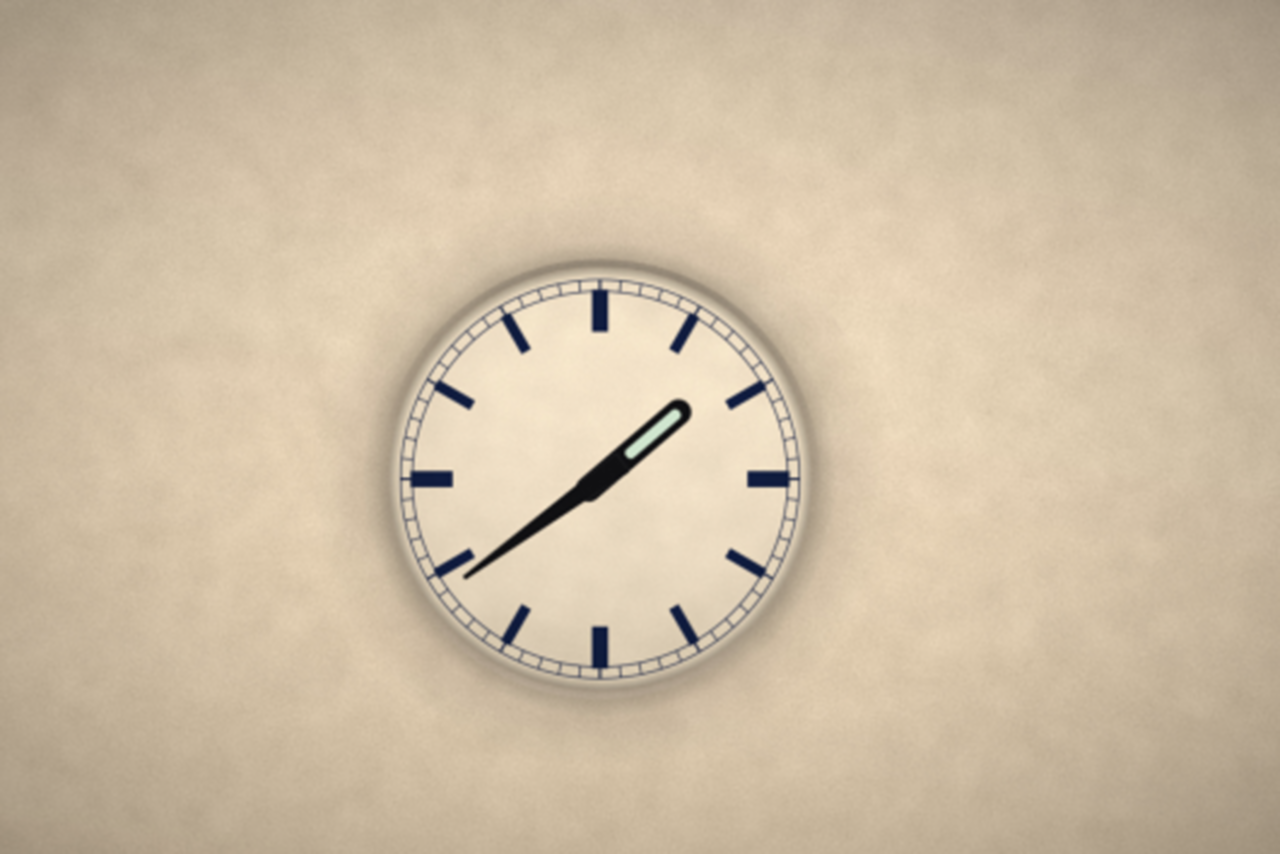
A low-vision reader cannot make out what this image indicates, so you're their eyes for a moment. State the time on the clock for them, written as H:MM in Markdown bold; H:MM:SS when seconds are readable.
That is **1:39**
